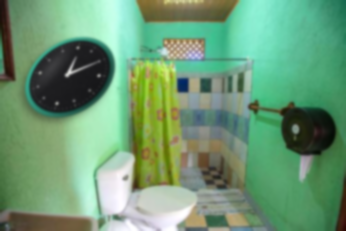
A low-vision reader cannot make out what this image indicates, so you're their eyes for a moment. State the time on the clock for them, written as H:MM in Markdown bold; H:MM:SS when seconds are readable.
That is **12:10**
